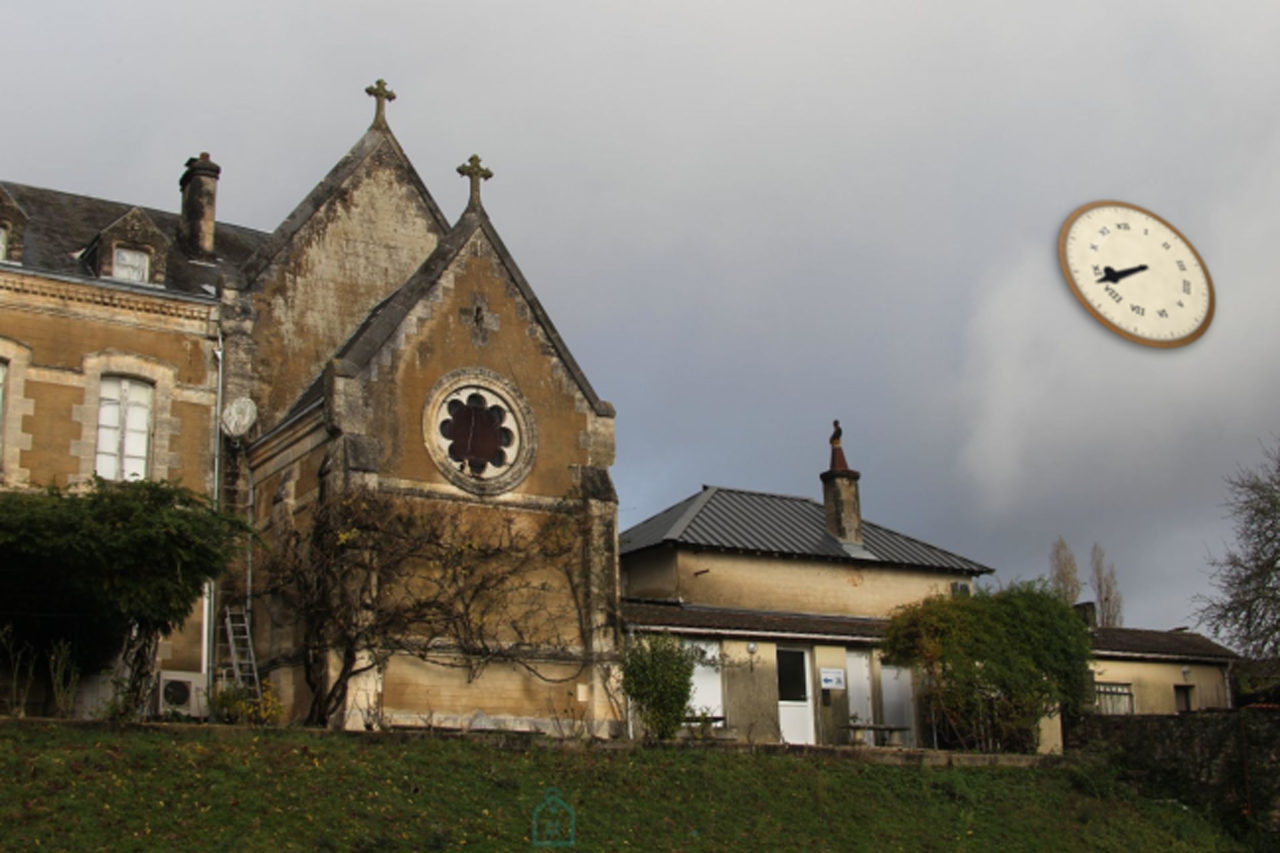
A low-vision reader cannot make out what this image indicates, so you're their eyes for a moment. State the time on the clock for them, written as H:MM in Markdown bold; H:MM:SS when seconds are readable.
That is **8:43**
